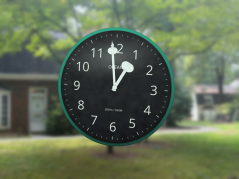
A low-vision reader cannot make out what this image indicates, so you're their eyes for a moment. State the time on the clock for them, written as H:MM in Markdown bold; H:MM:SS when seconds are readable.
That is **12:59**
